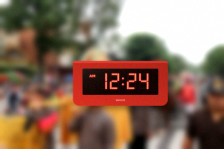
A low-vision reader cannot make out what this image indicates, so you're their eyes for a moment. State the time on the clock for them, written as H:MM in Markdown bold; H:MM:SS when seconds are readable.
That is **12:24**
